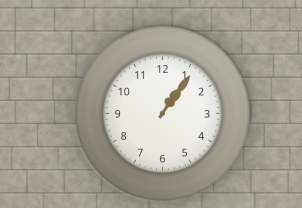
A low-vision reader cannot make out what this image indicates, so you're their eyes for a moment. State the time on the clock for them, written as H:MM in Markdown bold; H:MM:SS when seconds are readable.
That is **1:06**
